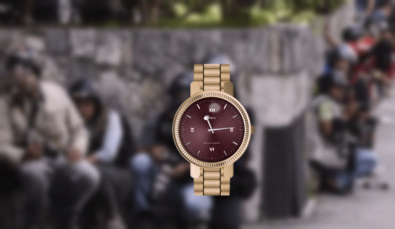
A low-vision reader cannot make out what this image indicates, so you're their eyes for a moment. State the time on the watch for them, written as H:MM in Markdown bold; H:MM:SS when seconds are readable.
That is **11:14**
